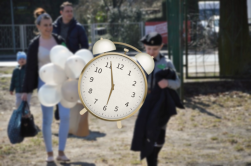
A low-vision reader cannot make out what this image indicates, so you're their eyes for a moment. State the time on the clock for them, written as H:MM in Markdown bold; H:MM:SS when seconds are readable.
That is **5:56**
